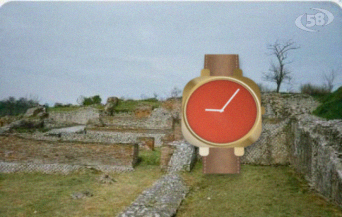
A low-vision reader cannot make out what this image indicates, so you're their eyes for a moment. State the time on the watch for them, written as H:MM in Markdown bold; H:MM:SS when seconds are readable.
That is **9:06**
